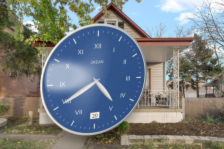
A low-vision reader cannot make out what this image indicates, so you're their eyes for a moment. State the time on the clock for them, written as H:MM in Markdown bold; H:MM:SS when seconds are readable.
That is **4:40**
